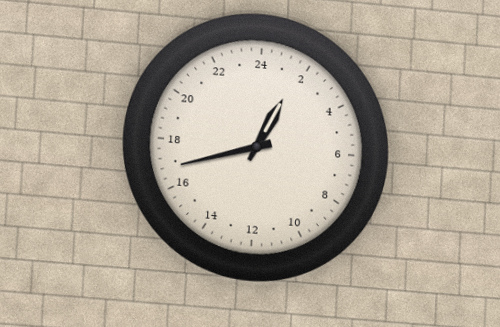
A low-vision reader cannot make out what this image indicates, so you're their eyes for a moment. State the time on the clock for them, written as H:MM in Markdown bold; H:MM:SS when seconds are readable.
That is **1:42**
